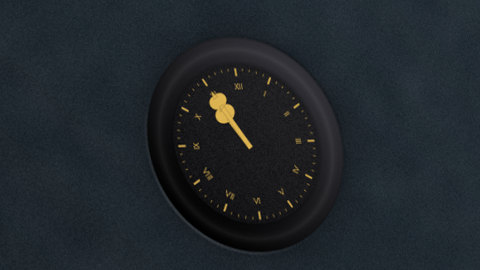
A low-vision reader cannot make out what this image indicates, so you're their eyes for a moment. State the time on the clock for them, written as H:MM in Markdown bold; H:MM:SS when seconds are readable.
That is **10:55**
